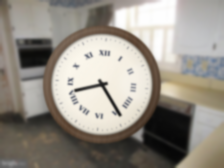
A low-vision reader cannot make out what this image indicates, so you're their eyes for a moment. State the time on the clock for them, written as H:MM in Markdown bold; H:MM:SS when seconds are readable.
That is **8:24**
